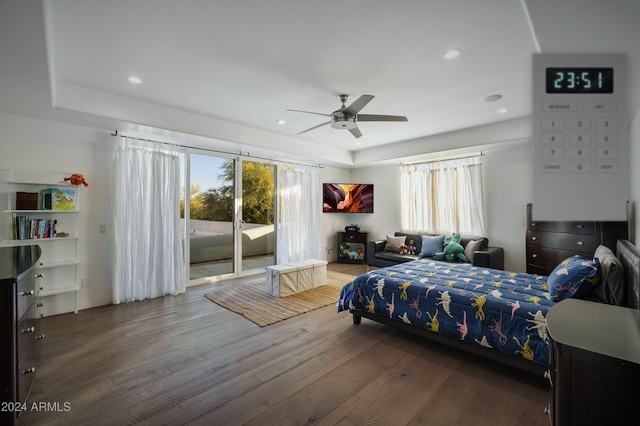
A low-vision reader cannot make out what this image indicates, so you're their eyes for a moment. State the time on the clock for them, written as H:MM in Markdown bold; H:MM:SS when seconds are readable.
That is **23:51**
